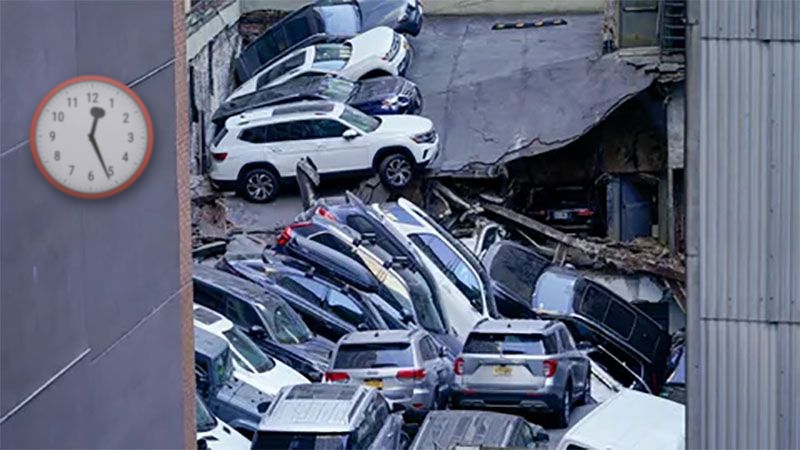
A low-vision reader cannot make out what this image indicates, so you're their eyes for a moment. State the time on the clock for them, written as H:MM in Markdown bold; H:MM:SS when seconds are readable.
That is **12:26**
